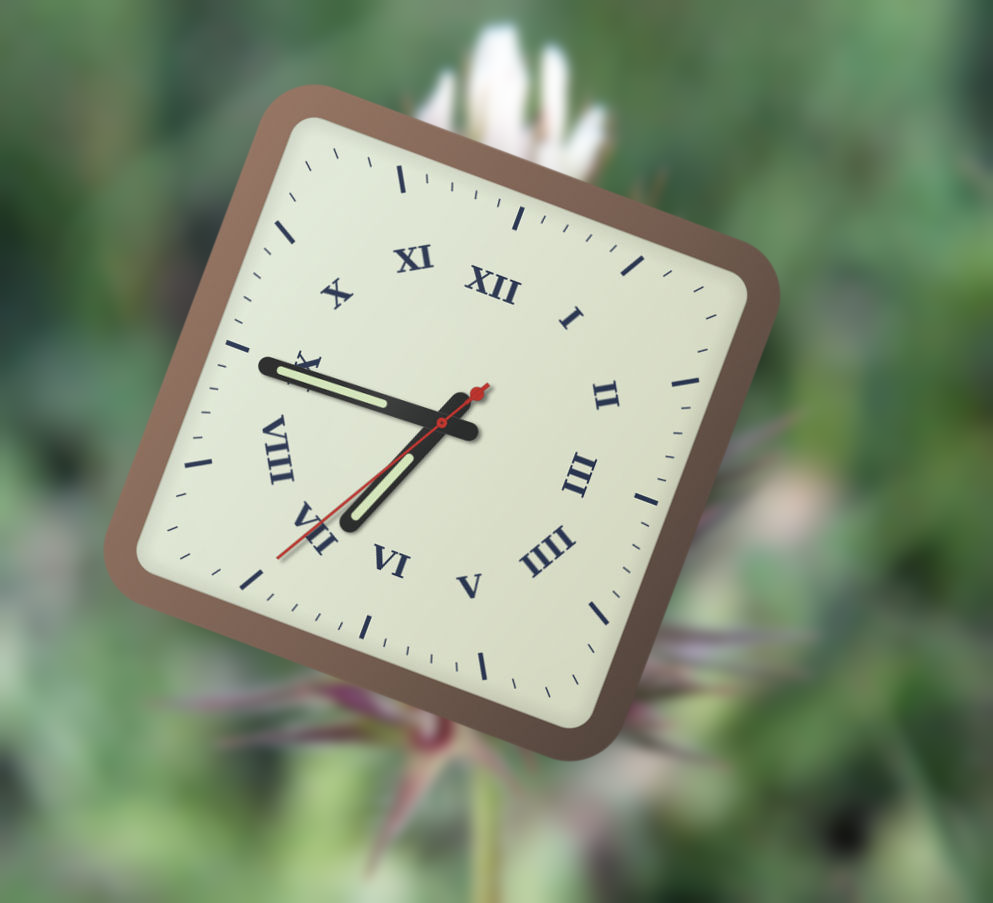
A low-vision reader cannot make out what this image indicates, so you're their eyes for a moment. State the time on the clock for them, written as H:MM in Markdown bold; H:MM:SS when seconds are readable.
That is **6:44:35**
